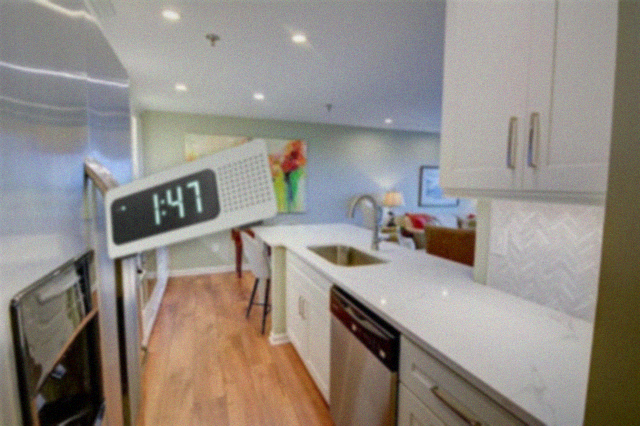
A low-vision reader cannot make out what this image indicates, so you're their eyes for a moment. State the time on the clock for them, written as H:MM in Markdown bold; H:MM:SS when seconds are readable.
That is **1:47**
